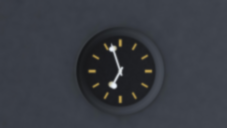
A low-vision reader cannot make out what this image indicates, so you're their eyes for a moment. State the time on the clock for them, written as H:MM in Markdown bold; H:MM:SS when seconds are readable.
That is **6:57**
